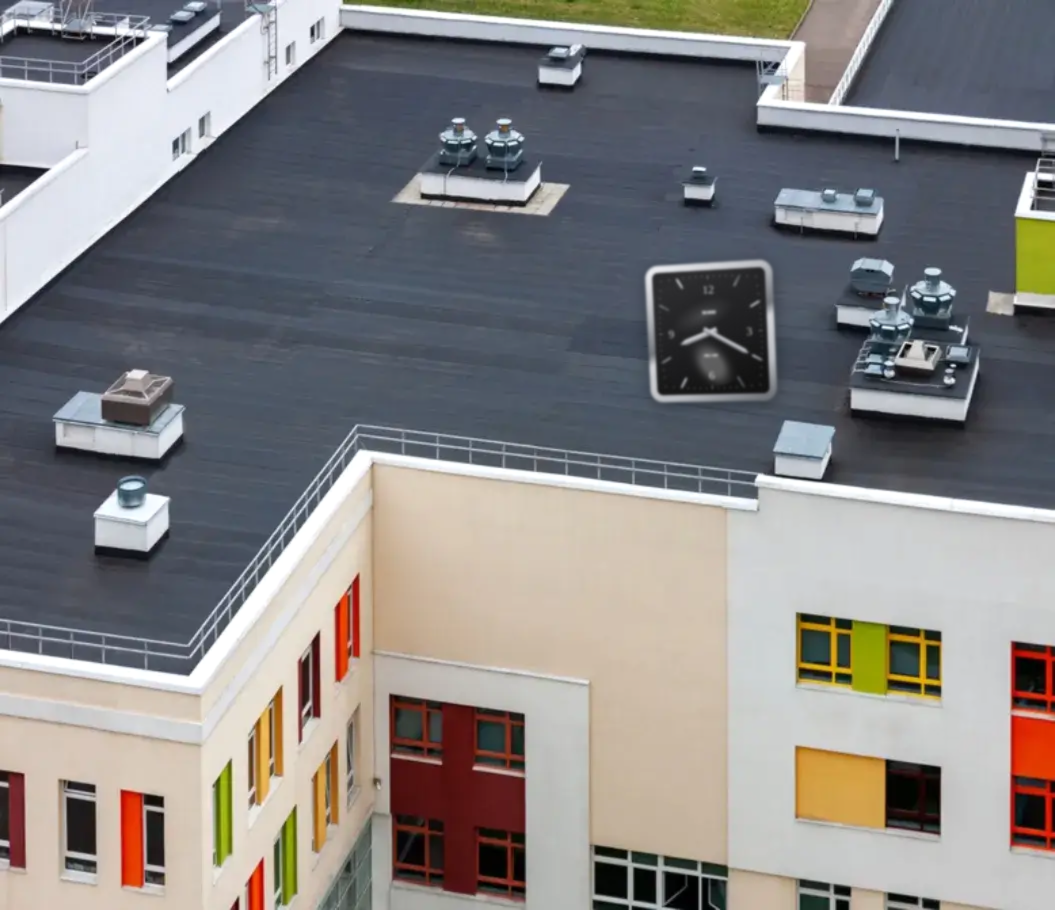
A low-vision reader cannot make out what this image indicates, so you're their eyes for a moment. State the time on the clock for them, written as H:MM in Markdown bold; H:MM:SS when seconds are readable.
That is **8:20**
